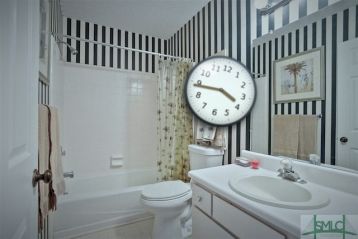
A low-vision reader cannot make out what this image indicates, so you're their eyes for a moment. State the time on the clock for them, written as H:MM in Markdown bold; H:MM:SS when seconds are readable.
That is **3:44**
